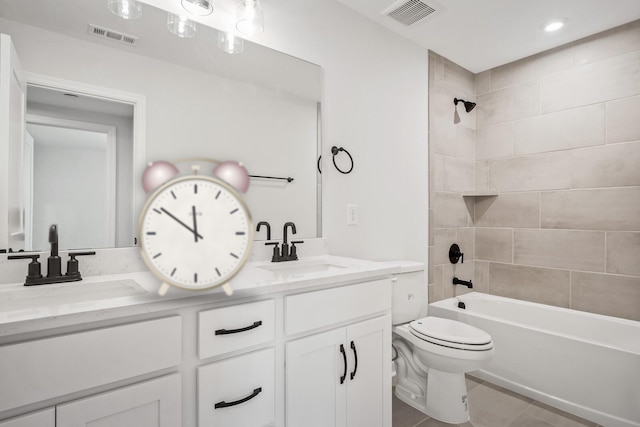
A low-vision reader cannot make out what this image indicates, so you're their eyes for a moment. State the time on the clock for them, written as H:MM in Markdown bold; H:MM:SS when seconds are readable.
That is **11:51**
